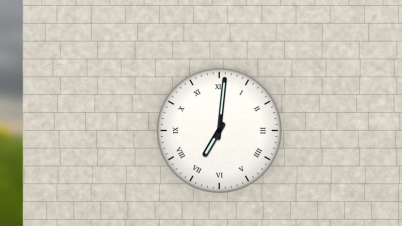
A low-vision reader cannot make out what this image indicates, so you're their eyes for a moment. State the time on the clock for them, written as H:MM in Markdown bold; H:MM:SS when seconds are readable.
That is **7:01**
